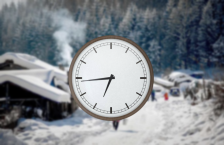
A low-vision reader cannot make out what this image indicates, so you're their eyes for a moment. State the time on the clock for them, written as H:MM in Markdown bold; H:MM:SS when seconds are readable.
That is **6:44**
